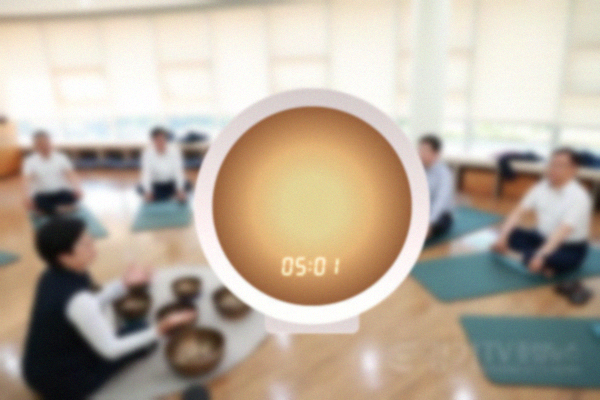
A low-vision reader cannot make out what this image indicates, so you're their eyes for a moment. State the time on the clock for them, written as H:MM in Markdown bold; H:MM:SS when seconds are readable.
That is **5:01**
